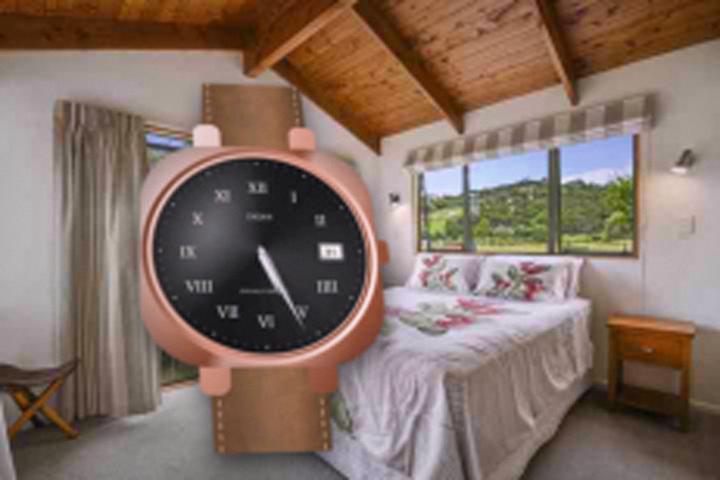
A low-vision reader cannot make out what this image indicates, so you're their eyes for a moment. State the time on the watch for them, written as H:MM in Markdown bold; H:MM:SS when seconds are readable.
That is **5:26**
